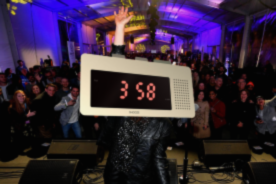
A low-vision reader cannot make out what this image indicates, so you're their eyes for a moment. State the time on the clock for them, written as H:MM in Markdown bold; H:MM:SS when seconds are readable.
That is **3:58**
